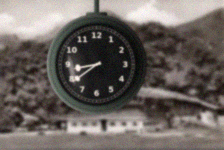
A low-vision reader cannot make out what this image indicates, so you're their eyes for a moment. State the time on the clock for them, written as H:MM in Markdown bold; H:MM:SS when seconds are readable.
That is **8:39**
